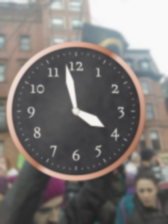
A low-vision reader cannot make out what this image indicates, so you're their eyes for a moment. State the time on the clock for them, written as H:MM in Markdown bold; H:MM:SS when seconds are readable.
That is **3:58**
